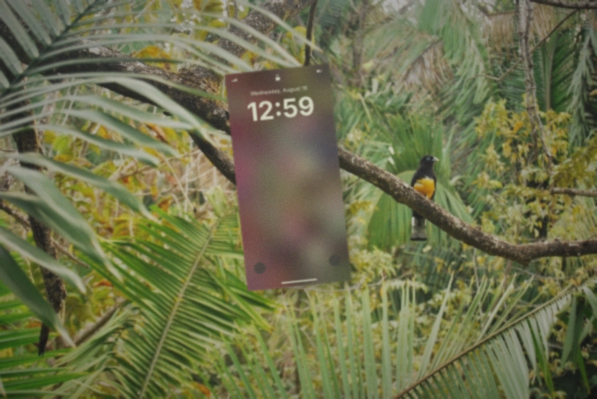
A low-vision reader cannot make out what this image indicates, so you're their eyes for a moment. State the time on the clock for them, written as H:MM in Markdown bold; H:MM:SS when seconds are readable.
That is **12:59**
